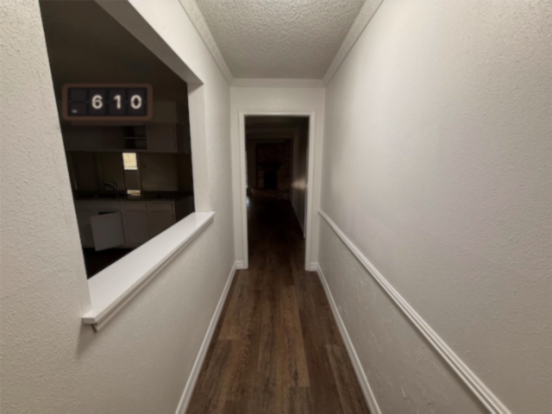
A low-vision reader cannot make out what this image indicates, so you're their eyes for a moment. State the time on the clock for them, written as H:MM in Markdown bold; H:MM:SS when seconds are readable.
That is **6:10**
